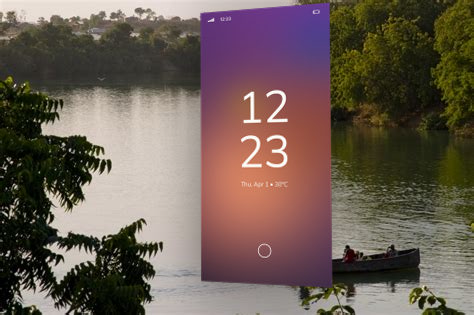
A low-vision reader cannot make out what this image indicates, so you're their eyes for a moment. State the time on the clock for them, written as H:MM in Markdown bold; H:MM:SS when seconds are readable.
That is **12:23**
